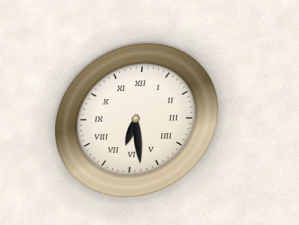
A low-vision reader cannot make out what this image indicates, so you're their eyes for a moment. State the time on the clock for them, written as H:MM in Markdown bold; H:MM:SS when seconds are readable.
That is **6:28**
